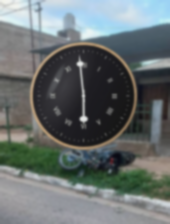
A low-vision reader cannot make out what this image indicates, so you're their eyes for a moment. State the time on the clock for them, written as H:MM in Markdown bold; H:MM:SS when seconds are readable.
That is **5:59**
